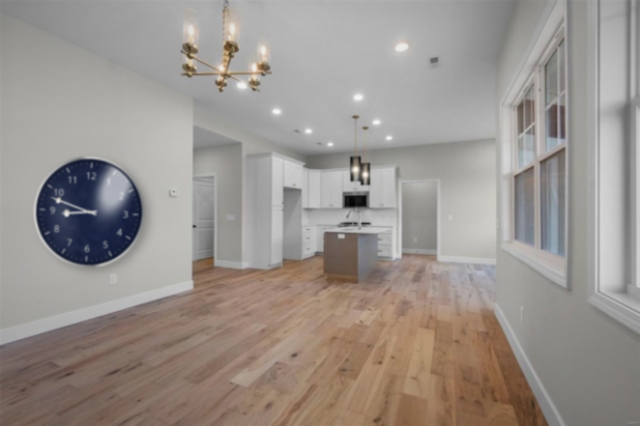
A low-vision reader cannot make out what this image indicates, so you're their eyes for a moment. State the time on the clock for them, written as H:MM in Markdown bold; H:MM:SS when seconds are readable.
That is **8:48**
